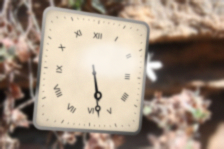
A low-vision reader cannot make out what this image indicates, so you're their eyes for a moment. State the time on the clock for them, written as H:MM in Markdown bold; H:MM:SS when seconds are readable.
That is **5:28**
